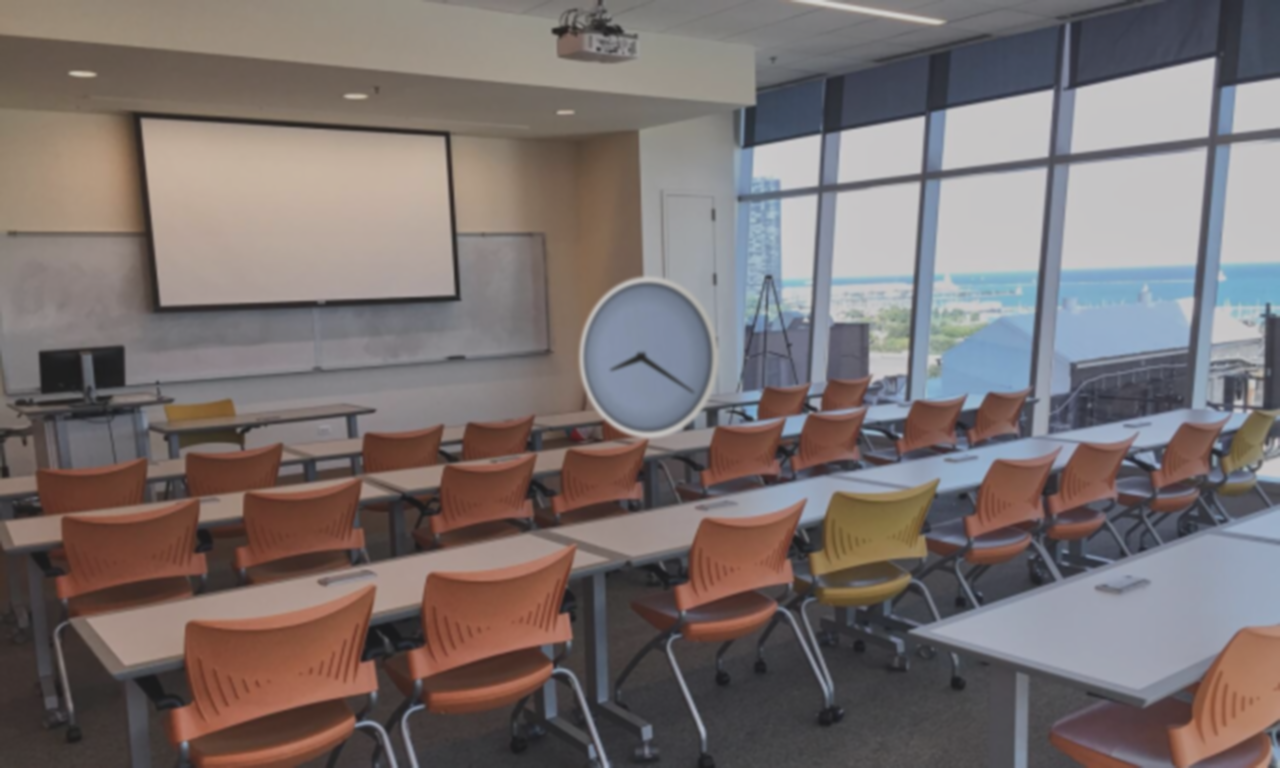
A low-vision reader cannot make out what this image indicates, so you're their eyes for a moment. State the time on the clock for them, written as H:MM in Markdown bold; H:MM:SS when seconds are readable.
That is **8:20**
